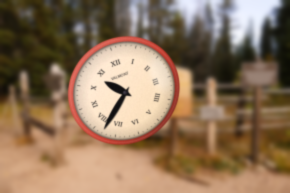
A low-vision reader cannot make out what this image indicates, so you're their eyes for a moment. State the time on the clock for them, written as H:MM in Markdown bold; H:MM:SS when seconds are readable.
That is **10:38**
